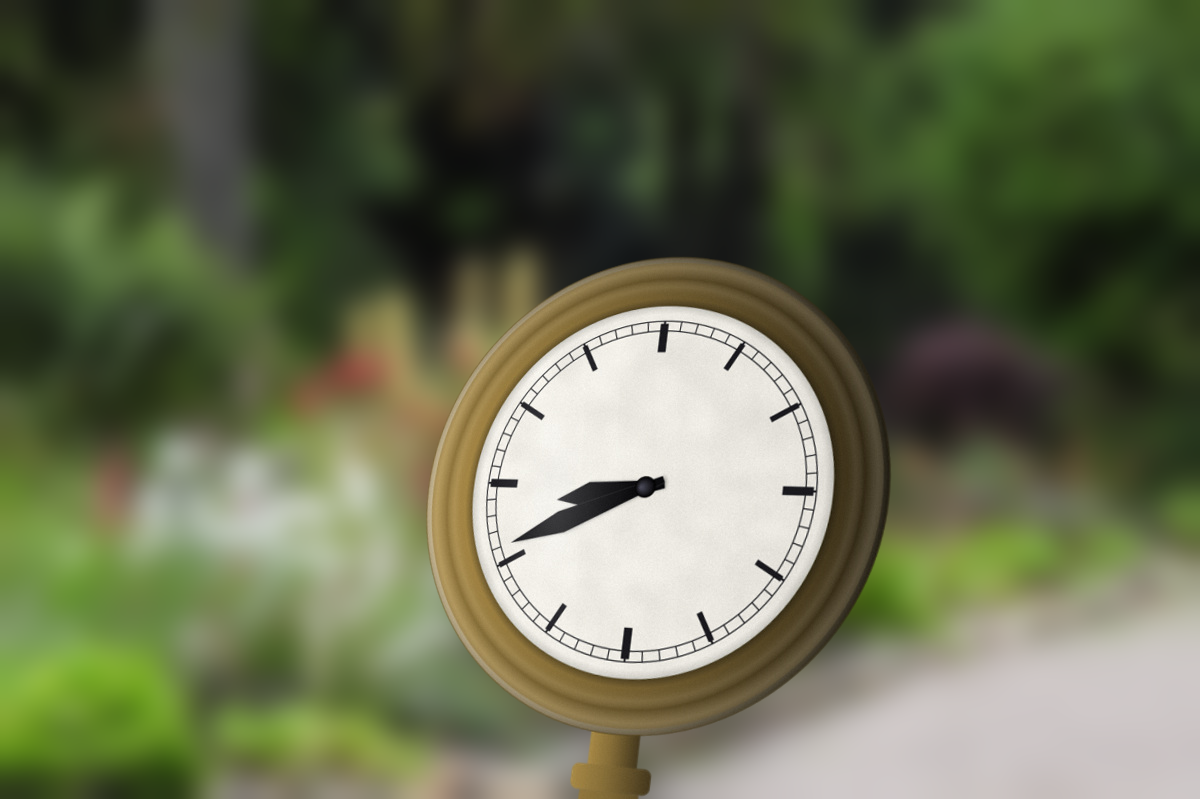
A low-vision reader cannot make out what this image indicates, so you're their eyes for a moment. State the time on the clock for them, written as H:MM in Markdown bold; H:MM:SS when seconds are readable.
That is **8:41**
